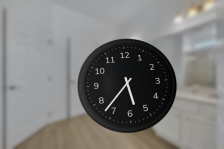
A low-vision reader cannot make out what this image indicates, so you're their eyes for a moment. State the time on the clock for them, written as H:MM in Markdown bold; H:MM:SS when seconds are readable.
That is **5:37**
